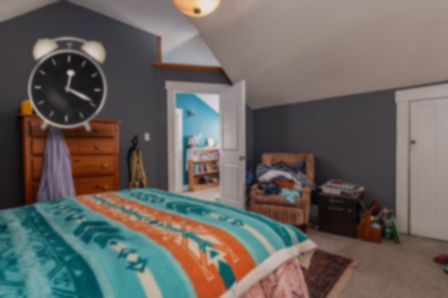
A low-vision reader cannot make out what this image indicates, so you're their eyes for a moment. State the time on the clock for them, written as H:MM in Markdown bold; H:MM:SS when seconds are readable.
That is **12:19**
